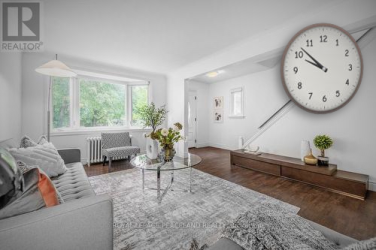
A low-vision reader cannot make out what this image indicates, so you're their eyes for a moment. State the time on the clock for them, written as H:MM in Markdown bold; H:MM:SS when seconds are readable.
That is **9:52**
